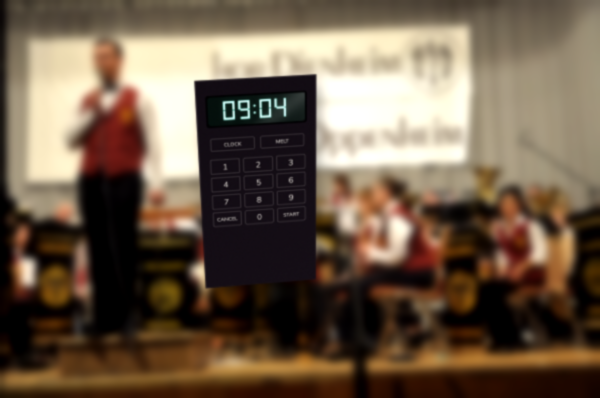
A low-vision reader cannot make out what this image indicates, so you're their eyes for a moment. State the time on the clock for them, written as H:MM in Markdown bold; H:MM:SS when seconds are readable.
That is **9:04**
